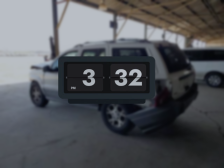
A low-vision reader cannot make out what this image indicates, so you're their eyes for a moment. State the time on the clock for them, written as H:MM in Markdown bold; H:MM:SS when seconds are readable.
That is **3:32**
